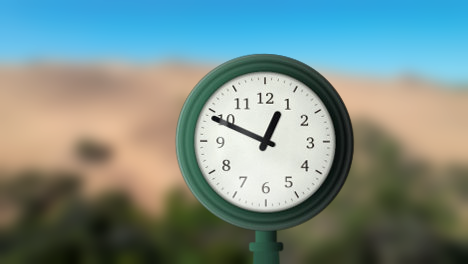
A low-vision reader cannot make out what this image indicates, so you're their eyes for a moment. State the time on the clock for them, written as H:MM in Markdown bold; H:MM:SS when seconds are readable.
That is **12:49**
